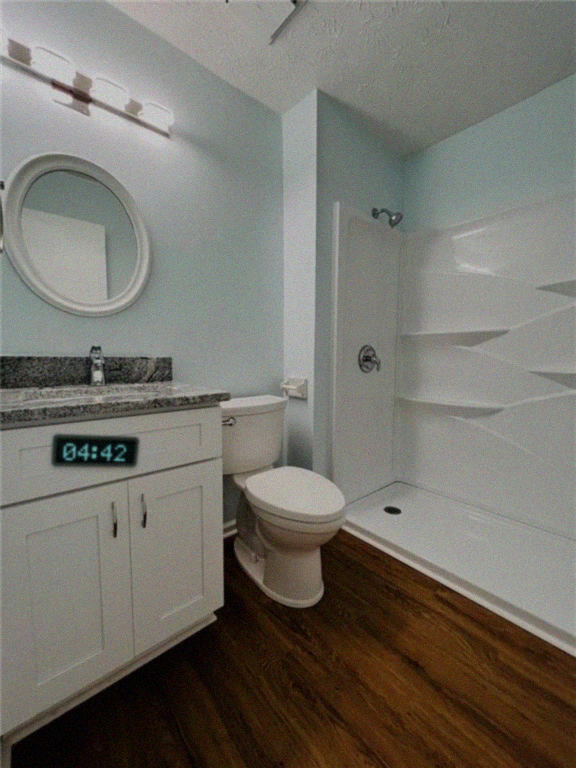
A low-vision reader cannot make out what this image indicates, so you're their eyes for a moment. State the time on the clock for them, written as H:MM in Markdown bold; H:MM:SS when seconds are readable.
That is **4:42**
